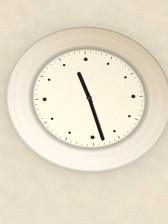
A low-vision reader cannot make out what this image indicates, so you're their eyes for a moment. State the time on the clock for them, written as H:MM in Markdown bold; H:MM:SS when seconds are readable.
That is **11:28**
